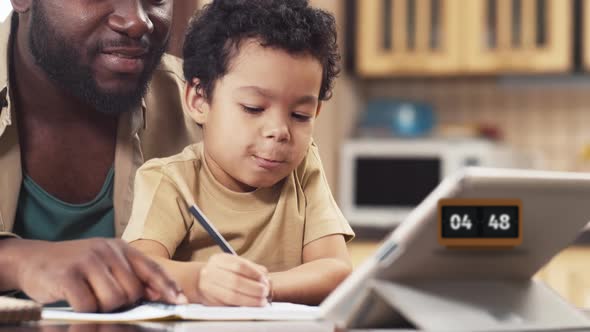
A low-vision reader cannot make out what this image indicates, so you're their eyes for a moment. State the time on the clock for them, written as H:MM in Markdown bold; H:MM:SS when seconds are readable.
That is **4:48**
